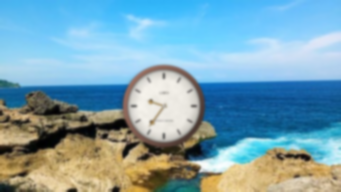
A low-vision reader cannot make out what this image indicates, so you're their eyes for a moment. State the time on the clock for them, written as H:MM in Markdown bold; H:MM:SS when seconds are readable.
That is **9:36**
